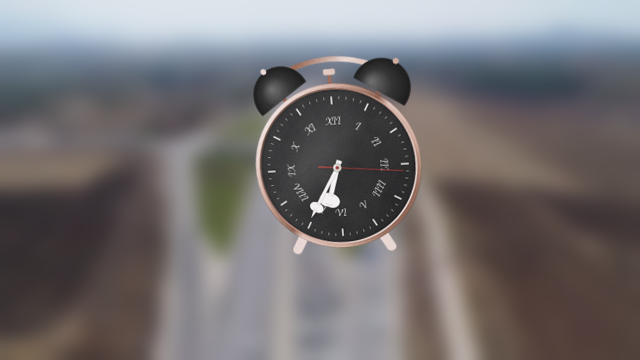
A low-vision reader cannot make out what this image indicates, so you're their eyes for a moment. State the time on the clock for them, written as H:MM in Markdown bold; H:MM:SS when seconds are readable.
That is **6:35:16**
